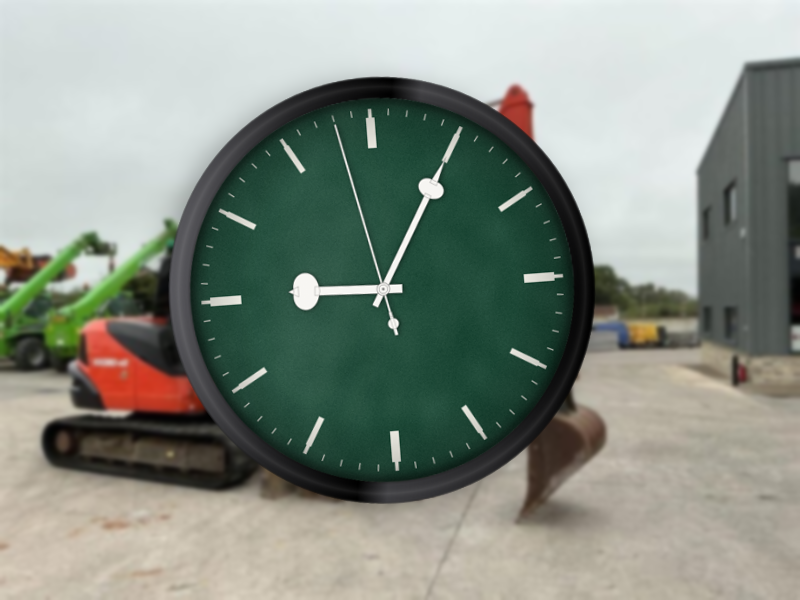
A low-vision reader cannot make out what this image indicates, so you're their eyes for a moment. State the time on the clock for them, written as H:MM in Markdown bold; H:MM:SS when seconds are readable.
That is **9:04:58**
